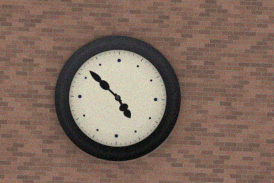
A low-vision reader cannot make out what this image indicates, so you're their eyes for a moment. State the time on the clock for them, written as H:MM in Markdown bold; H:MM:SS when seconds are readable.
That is **4:52**
